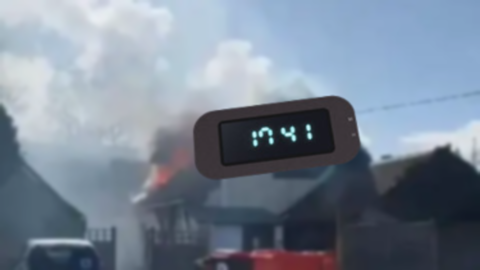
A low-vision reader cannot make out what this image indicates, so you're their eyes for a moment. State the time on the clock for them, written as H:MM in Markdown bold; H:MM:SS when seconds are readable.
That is **17:41**
